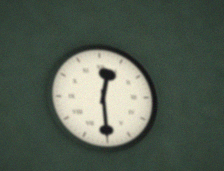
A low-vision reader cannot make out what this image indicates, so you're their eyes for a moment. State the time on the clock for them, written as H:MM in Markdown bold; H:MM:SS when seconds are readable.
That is **12:30**
